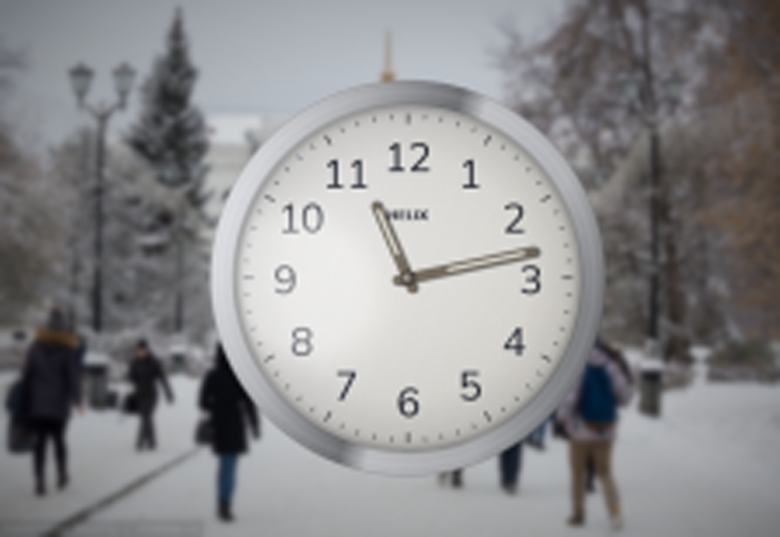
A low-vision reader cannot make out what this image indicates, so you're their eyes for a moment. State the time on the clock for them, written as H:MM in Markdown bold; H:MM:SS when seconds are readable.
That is **11:13**
